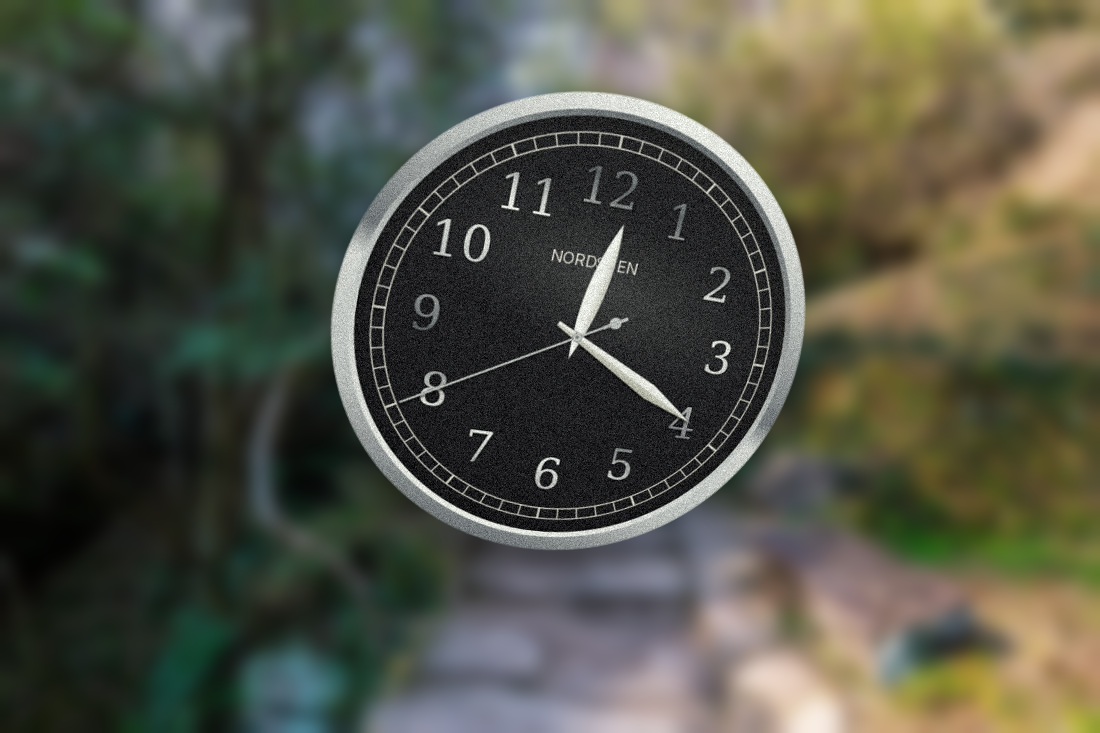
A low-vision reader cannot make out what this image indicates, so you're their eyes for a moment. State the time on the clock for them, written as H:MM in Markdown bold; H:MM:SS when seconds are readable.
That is **12:19:40**
